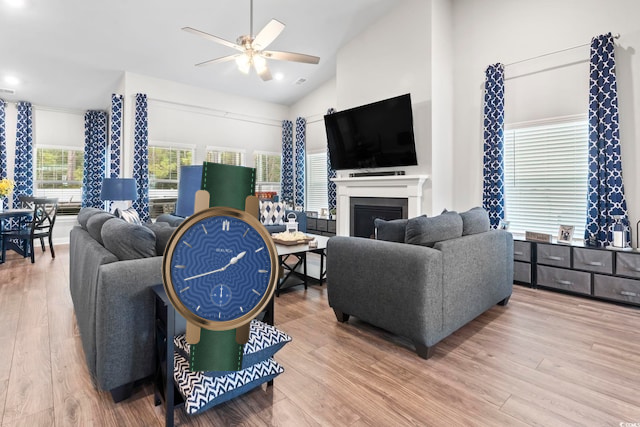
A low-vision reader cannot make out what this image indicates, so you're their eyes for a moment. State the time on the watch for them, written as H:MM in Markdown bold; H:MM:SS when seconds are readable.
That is **1:42**
